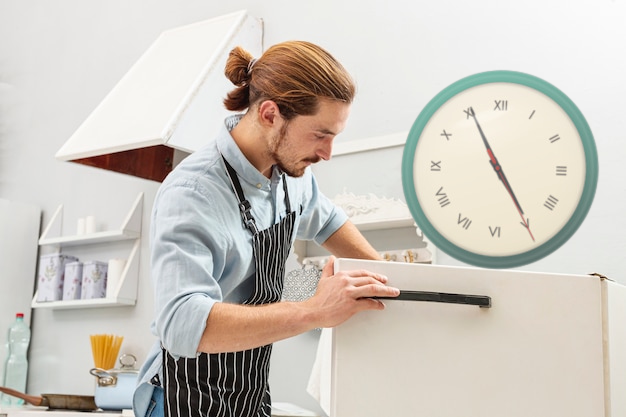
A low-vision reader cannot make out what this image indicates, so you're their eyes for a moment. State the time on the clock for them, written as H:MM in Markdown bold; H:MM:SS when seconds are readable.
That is **4:55:25**
